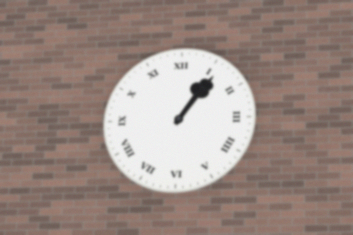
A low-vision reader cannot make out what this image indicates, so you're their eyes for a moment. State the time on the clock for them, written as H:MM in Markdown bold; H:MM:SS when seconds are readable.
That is **1:06**
